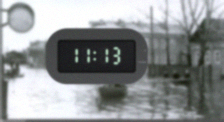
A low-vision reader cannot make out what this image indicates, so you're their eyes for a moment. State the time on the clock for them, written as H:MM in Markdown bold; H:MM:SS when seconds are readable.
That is **11:13**
